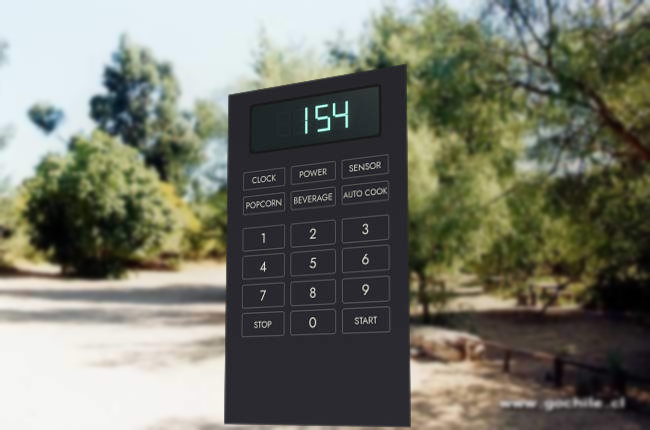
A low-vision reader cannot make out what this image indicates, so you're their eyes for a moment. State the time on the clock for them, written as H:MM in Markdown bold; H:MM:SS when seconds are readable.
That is **1:54**
